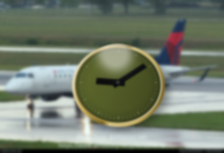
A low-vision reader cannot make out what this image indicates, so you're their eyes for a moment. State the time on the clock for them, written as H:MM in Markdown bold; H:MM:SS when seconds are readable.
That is **9:09**
